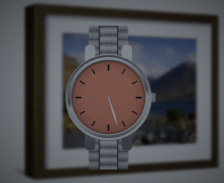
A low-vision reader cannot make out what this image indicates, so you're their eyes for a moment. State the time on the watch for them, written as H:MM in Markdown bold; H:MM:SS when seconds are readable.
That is **5:27**
